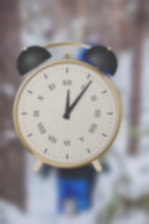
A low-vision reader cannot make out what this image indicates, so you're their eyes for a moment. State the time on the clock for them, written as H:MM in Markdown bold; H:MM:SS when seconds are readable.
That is **12:06**
